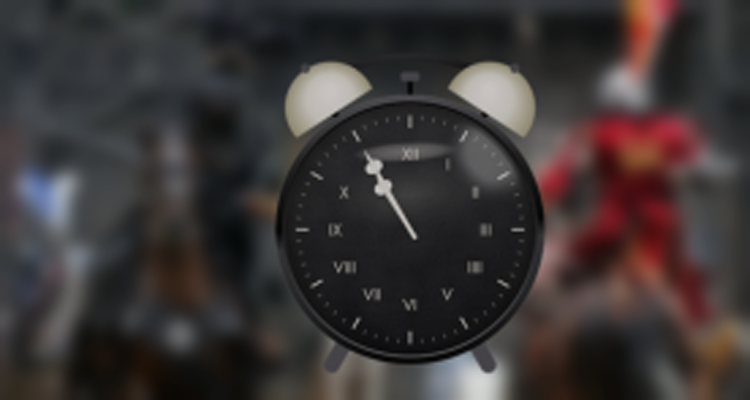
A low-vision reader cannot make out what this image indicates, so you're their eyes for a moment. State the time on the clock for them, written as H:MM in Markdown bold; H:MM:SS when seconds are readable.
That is **10:55**
